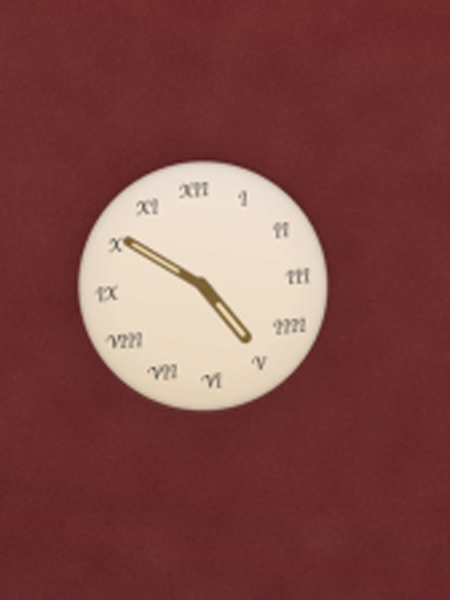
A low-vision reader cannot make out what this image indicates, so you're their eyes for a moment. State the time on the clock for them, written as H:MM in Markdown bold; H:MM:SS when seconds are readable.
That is **4:51**
